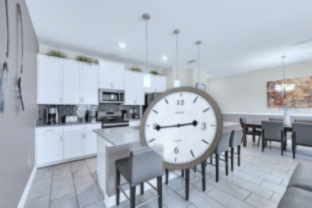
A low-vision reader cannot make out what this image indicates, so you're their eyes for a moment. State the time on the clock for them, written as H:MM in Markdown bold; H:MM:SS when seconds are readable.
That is **2:44**
